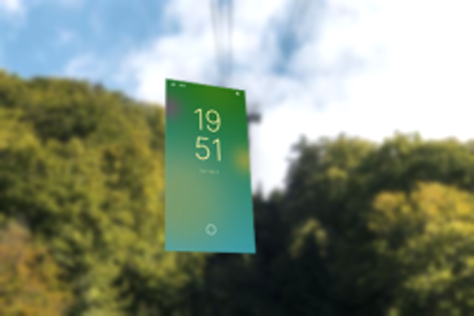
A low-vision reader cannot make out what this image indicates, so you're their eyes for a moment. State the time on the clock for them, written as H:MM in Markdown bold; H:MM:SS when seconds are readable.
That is **19:51**
